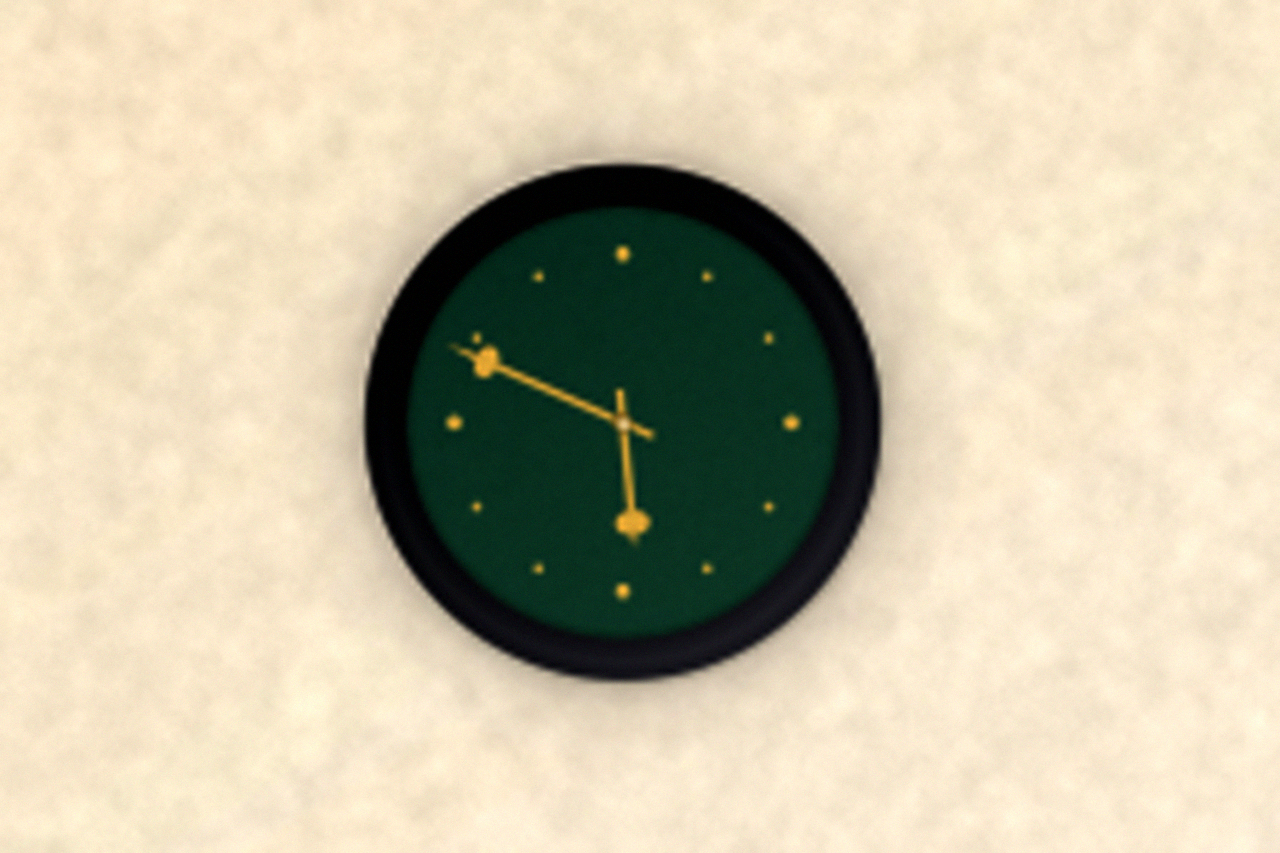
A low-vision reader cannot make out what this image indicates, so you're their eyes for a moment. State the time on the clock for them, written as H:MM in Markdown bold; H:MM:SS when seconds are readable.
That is **5:49**
